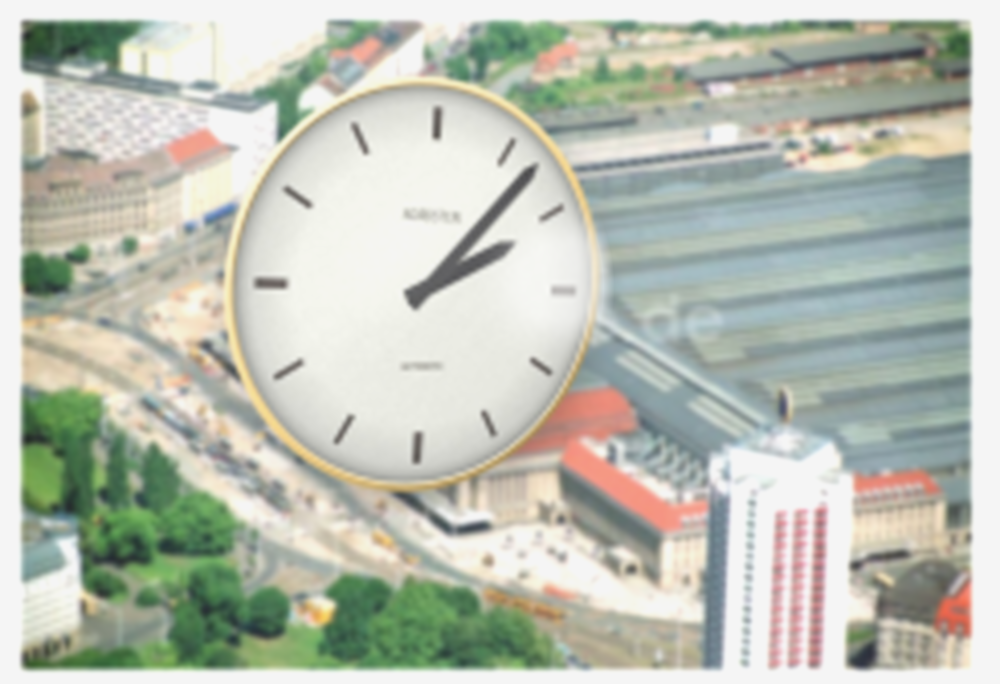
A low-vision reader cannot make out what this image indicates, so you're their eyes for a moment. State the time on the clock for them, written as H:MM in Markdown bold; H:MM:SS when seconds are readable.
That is **2:07**
